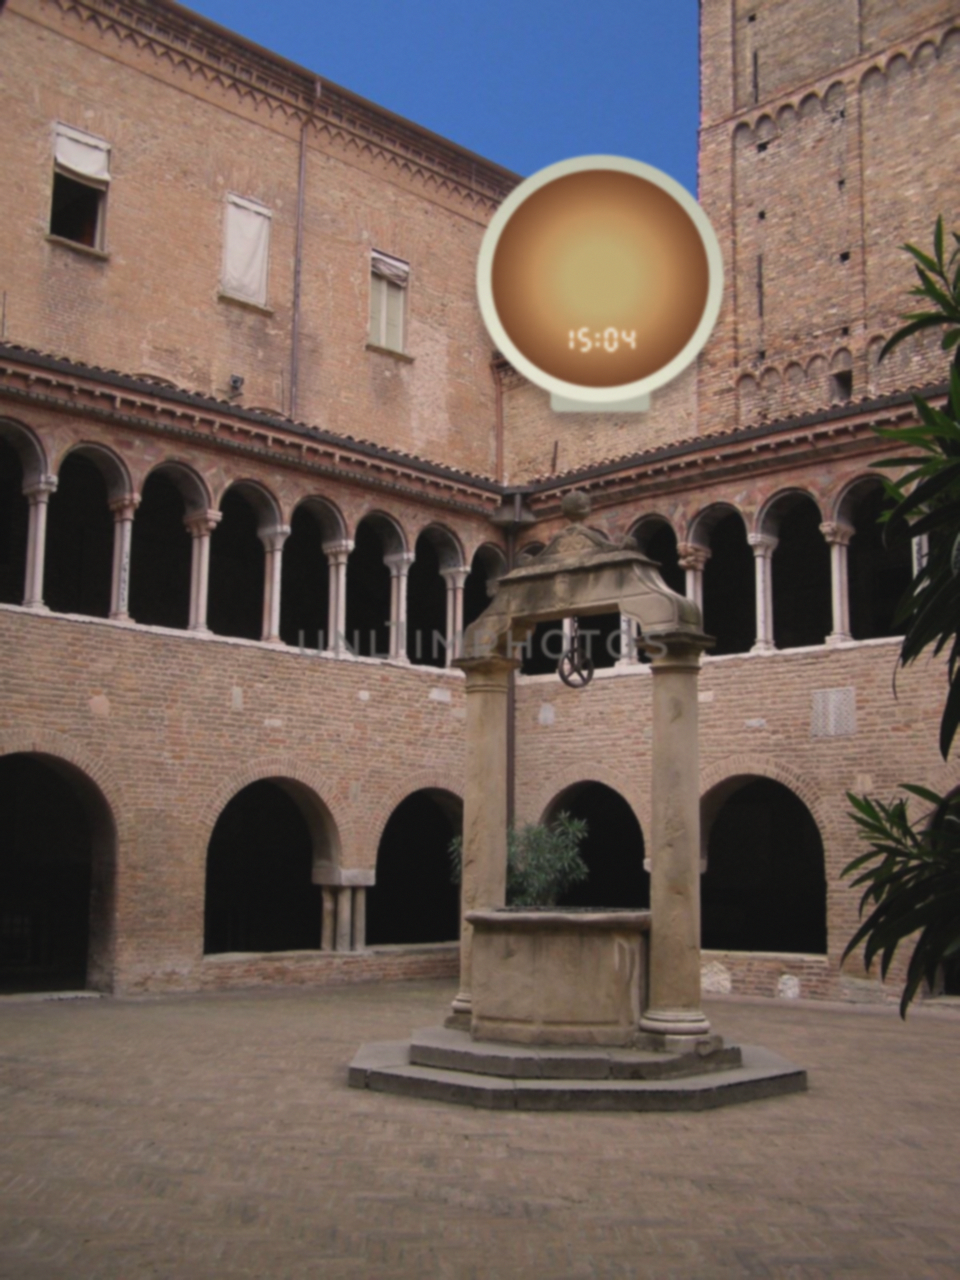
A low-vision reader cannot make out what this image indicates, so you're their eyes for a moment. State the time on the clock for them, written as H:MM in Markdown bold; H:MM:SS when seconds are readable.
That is **15:04**
